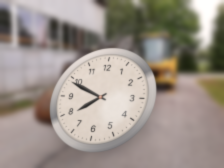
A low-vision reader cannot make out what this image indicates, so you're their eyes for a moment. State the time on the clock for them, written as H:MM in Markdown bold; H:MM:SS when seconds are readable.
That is **7:49**
